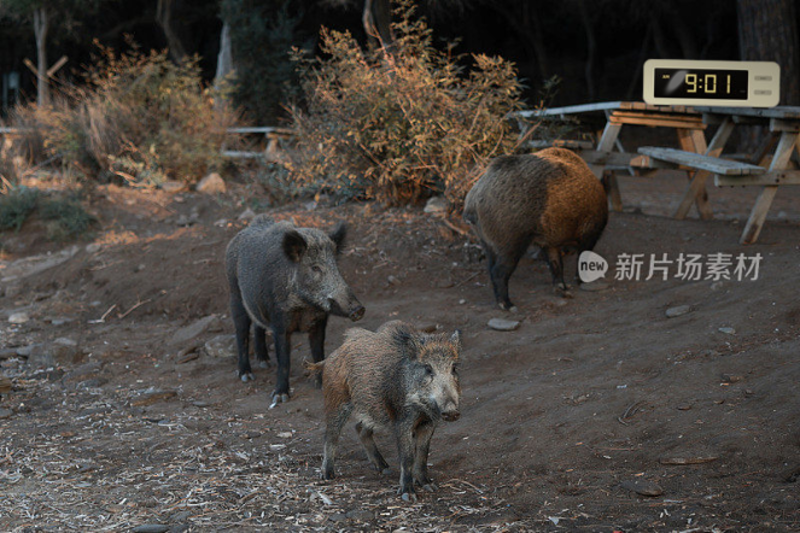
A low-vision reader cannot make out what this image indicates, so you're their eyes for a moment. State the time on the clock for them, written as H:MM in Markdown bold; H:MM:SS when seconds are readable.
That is **9:01**
